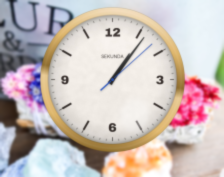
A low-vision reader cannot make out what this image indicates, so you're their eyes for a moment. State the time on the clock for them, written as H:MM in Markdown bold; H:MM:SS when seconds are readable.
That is **1:06:08**
